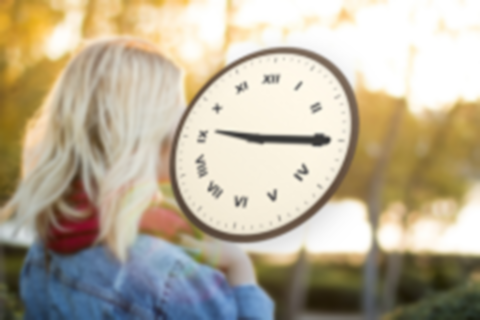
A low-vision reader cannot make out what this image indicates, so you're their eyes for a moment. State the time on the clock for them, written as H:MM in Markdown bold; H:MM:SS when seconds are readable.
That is **9:15**
